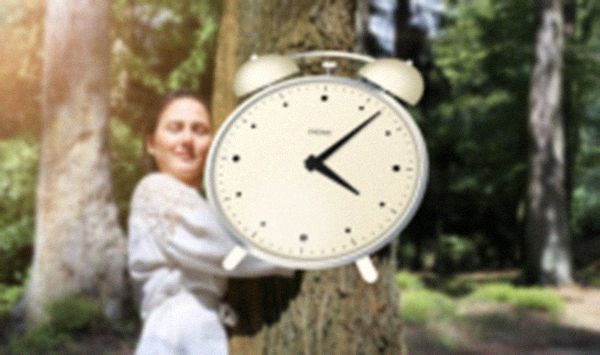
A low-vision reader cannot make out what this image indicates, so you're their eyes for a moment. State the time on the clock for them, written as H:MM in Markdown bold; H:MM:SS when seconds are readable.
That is **4:07**
